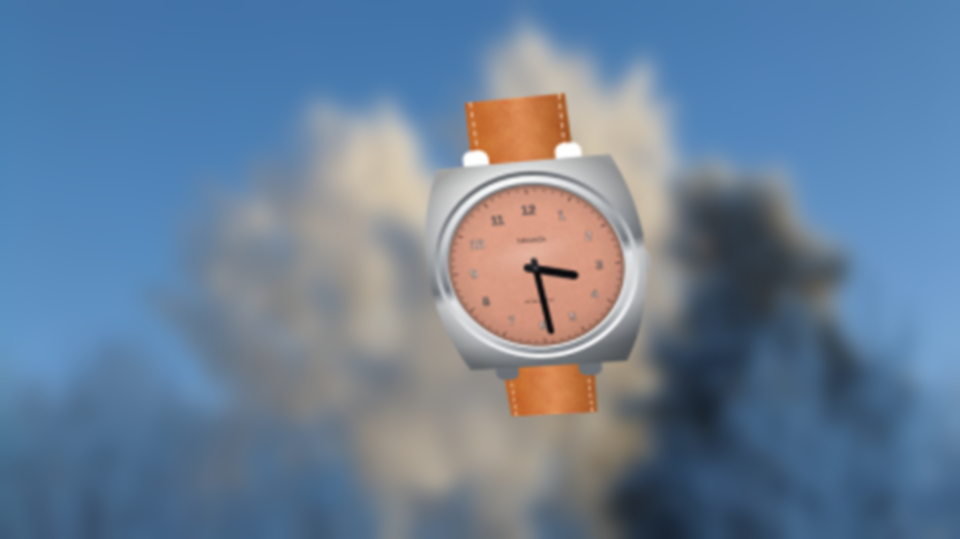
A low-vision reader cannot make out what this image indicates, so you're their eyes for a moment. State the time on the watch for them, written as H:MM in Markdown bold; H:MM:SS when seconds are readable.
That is **3:29**
